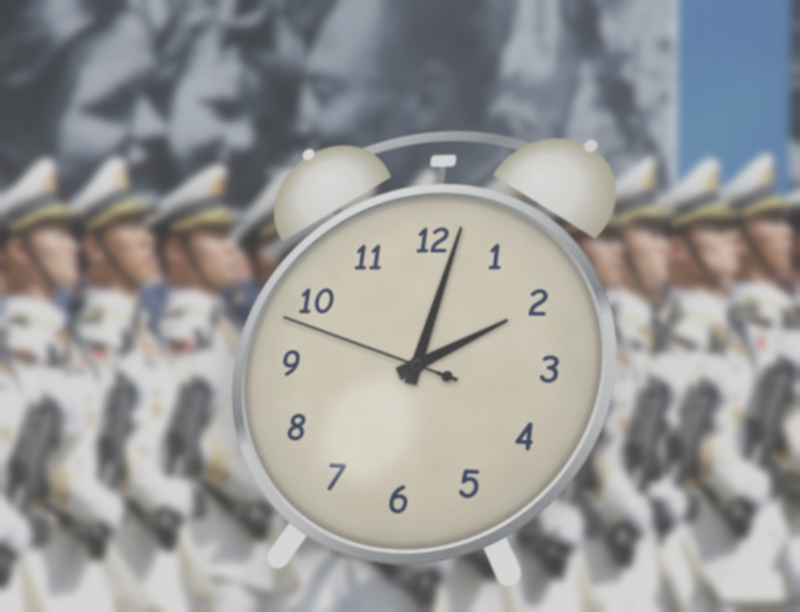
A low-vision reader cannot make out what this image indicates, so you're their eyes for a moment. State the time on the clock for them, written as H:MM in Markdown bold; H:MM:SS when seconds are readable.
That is **2:01:48**
